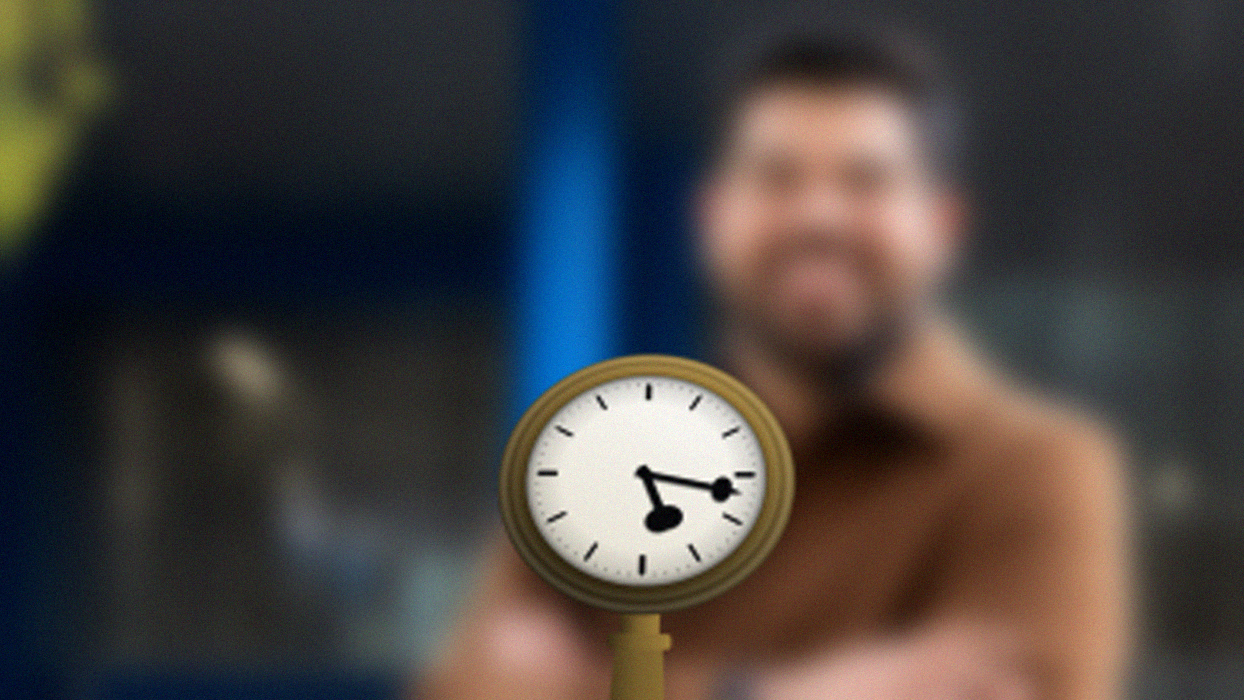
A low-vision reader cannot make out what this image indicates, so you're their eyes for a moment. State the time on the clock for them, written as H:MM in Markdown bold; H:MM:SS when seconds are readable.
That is **5:17**
